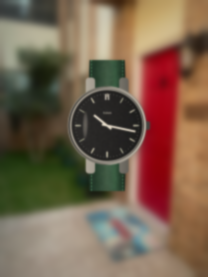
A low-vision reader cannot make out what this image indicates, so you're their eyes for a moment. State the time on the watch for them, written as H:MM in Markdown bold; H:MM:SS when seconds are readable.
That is **10:17**
